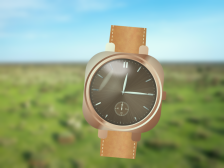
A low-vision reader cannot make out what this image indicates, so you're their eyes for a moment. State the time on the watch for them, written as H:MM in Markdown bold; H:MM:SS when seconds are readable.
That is **12:15**
